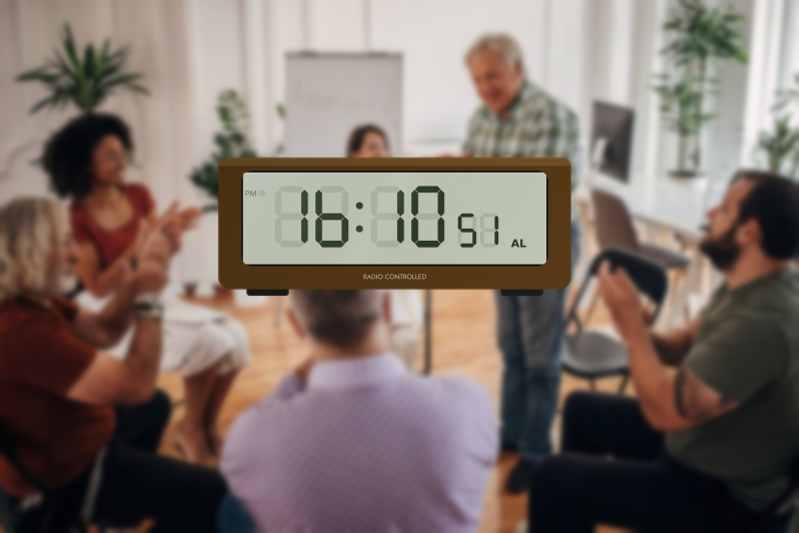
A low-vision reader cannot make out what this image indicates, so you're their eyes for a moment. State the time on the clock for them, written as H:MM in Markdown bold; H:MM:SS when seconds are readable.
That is **16:10:51**
